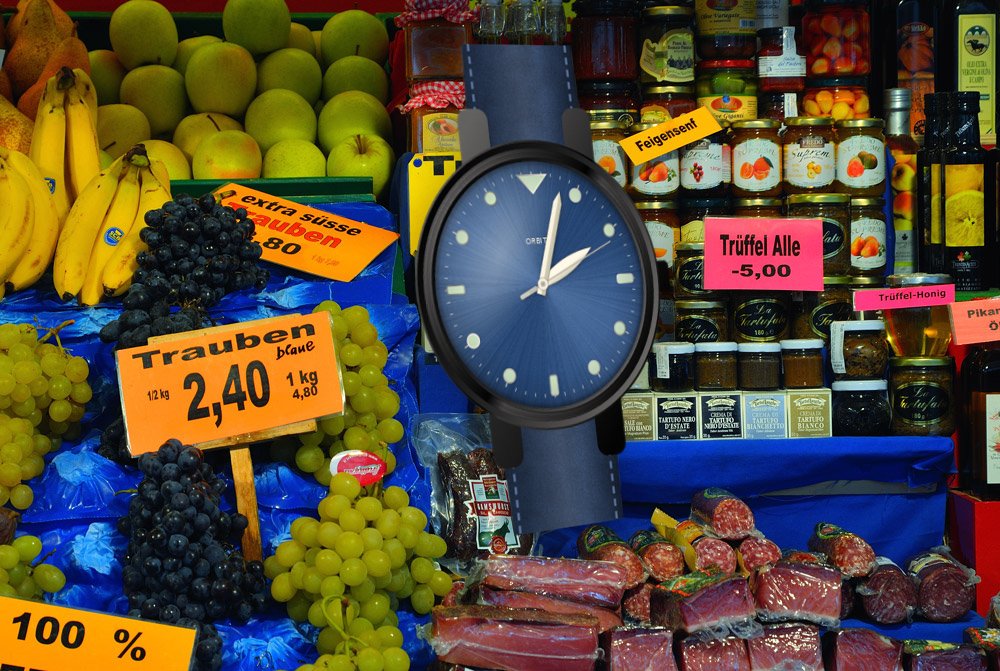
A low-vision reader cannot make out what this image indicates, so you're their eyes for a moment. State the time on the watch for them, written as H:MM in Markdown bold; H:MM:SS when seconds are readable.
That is **2:03:11**
